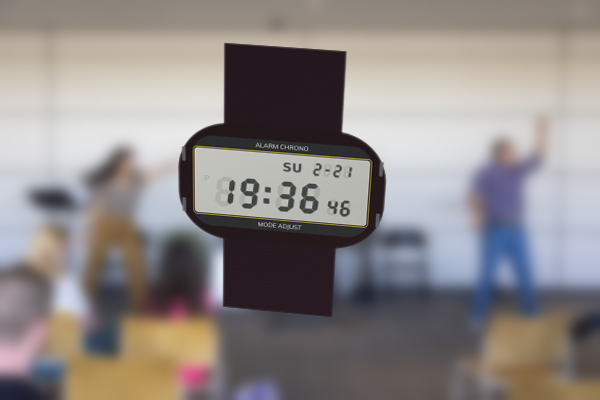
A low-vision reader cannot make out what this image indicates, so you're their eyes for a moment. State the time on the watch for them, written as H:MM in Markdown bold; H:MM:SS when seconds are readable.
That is **19:36:46**
